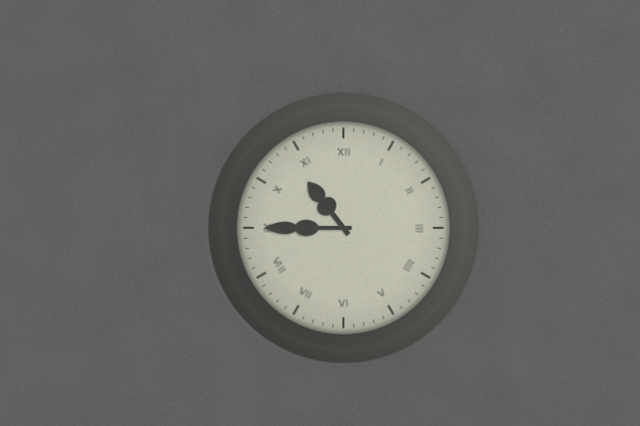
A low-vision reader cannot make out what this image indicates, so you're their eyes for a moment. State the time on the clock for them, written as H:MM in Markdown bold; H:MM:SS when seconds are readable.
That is **10:45**
